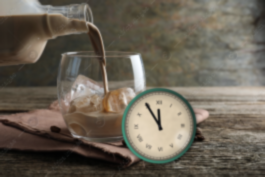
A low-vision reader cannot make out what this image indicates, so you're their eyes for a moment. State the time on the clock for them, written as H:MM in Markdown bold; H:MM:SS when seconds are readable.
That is **11:55**
